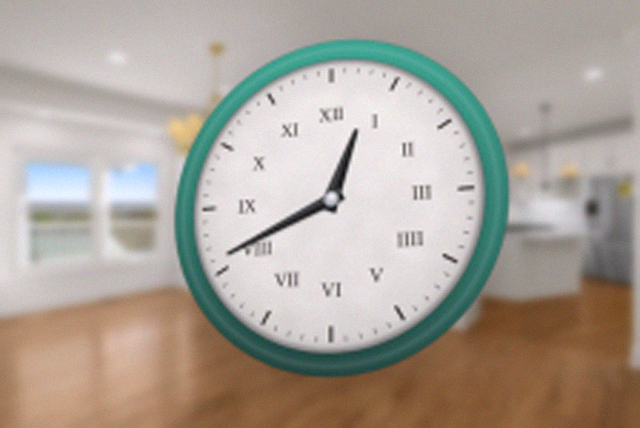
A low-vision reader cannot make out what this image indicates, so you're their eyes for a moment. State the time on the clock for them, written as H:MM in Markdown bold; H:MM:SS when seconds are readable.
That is **12:41**
